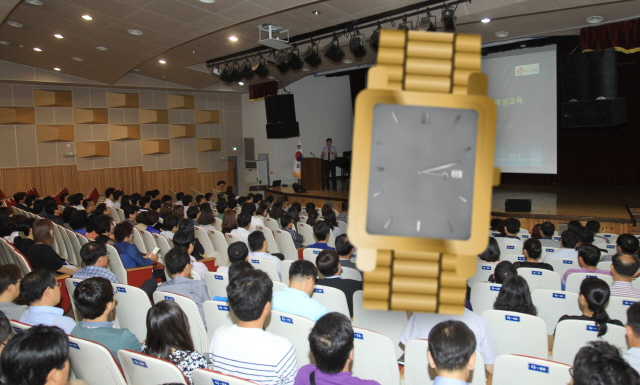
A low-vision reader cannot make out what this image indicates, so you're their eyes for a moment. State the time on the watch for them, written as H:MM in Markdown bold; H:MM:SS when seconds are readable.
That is **3:12**
